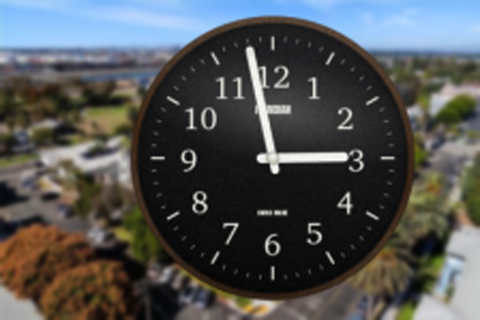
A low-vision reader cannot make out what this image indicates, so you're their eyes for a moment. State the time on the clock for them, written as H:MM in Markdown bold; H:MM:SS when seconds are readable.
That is **2:58**
